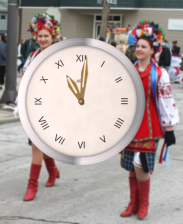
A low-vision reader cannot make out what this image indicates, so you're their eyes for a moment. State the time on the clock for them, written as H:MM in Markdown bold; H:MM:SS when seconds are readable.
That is **11:01**
